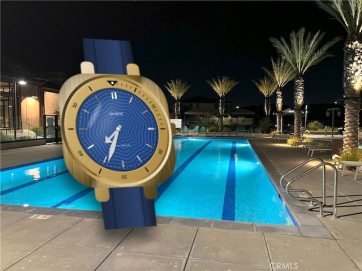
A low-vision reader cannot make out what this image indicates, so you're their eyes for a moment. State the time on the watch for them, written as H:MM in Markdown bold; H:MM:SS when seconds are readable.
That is **7:34**
